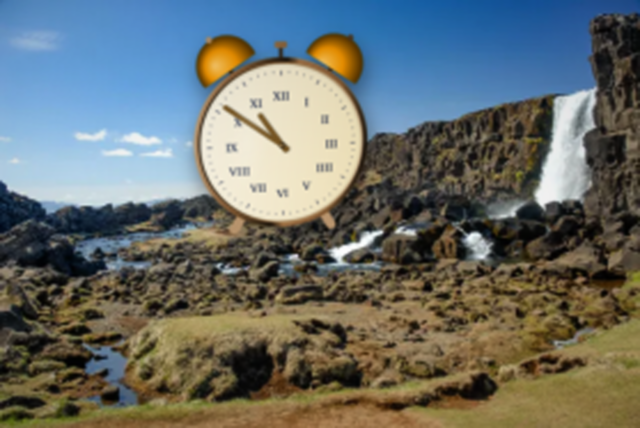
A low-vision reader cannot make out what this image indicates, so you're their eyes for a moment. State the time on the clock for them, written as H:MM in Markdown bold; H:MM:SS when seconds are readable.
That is **10:51**
